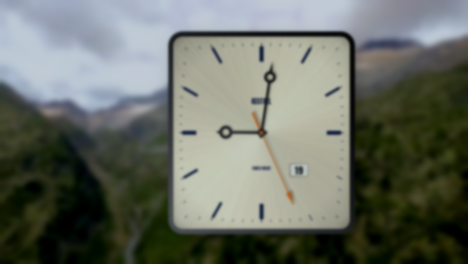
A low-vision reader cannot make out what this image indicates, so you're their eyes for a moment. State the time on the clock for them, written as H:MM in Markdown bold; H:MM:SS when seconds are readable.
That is **9:01:26**
